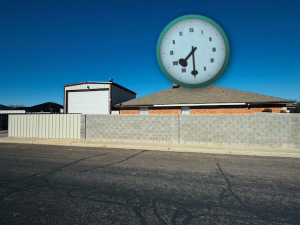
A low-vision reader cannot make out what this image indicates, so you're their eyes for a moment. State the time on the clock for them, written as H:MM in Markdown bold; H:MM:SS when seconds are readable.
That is **7:30**
